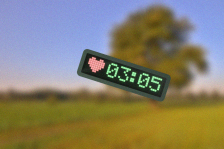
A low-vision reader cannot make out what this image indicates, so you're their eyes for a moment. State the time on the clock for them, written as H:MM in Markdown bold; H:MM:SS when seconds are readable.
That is **3:05**
